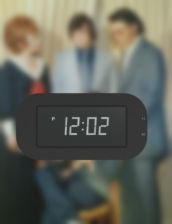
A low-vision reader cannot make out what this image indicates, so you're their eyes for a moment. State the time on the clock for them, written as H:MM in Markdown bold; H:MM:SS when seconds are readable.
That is **12:02**
